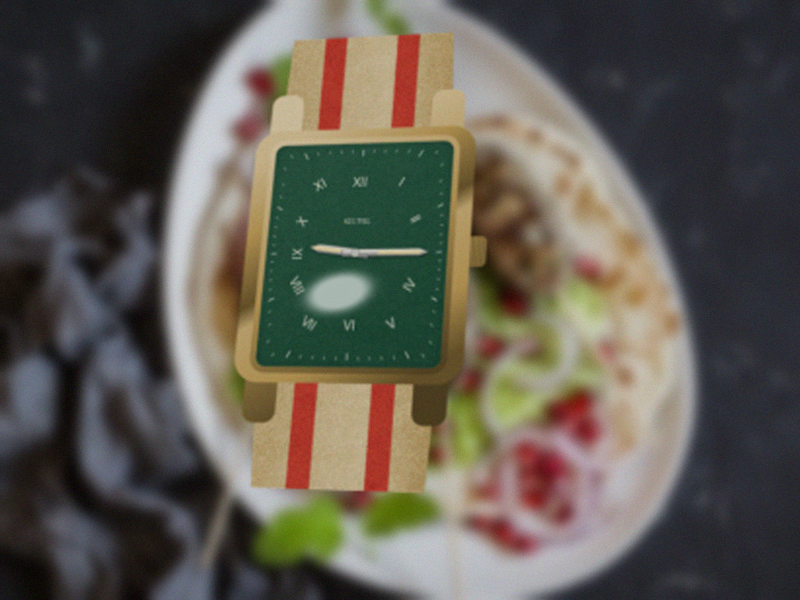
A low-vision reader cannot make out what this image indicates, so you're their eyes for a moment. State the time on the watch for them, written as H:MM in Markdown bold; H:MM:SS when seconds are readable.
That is **9:15**
